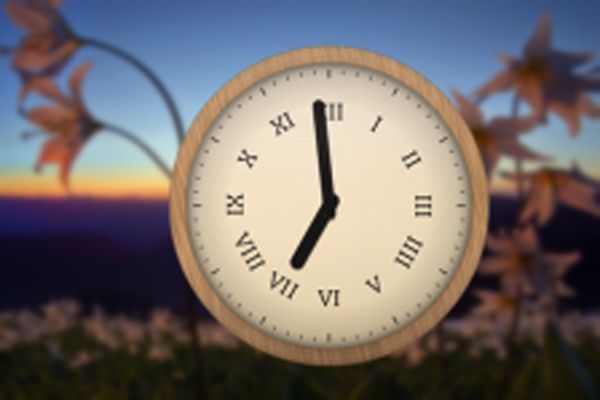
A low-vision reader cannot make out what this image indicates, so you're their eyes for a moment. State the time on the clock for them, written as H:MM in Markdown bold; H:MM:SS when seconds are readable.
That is **6:59**
